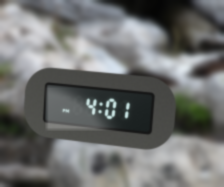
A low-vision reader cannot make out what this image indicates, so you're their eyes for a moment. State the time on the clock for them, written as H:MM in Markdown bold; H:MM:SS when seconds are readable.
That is **4:01**
